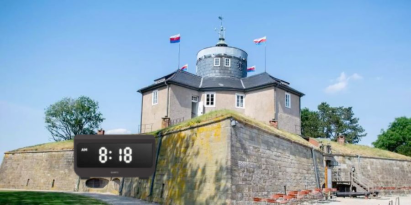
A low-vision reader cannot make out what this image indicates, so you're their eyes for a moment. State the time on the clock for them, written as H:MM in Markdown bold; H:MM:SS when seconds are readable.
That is **8:18**
